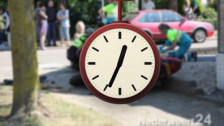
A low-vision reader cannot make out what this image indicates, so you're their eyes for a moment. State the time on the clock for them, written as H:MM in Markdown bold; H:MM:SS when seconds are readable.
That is **12:34**
